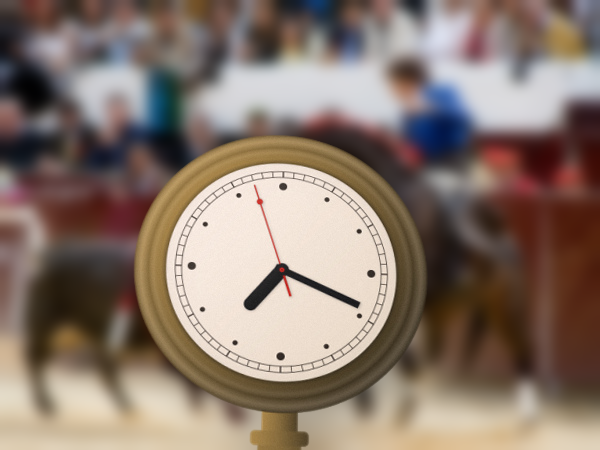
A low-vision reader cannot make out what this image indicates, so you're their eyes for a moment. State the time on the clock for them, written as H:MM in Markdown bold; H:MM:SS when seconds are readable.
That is **7:18:57**
